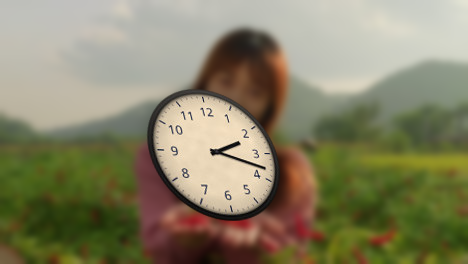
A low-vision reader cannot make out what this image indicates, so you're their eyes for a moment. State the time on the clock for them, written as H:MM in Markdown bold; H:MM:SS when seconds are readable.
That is **2:18**
